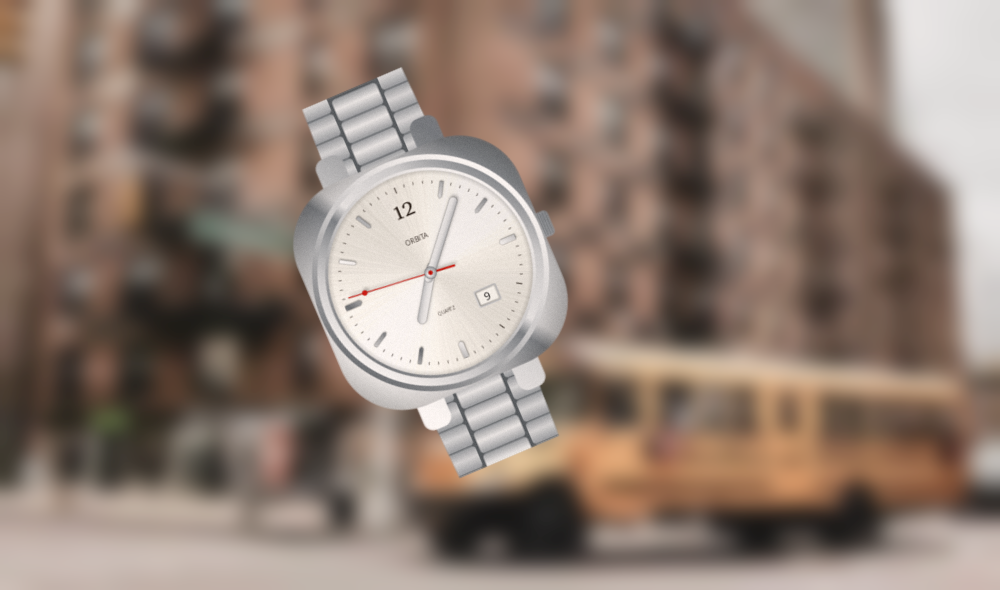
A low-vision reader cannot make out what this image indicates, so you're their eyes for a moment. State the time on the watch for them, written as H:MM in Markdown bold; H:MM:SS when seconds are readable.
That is **7:06:46**
